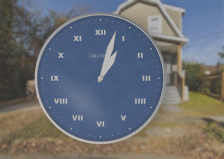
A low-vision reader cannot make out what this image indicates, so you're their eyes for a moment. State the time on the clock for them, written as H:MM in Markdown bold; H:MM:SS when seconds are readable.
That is **1:03**
